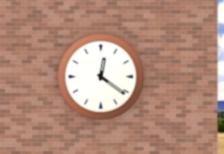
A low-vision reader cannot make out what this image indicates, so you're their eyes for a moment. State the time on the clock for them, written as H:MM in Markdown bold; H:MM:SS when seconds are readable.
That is **12:21**
